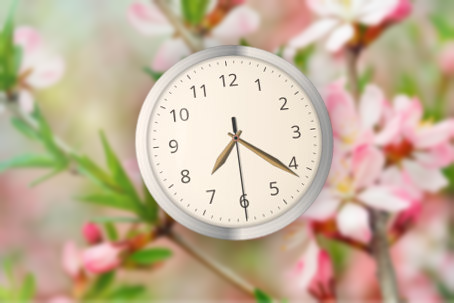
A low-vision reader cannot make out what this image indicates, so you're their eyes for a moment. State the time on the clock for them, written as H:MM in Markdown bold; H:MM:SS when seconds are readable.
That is **7:21:30**
